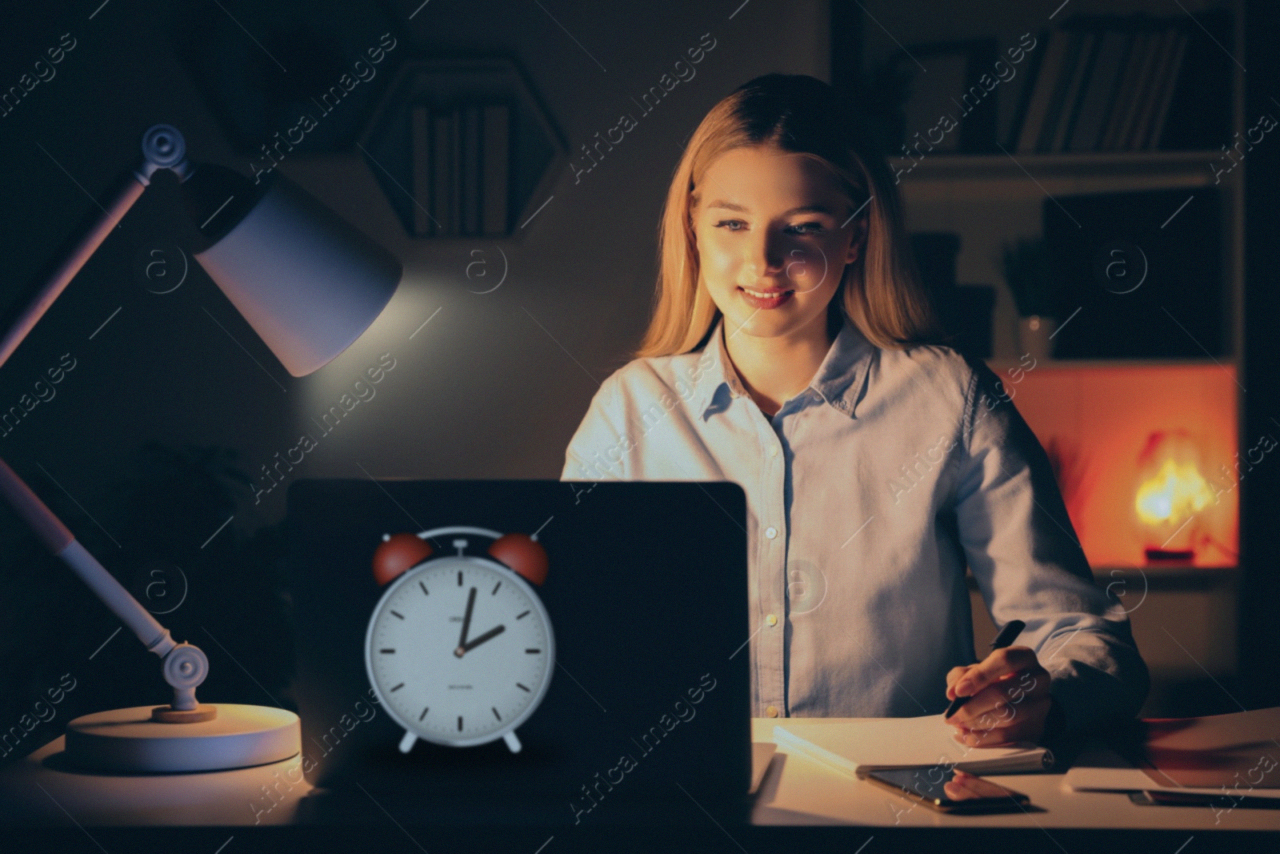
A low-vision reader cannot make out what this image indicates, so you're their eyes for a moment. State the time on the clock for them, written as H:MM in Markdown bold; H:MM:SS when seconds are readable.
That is **2:02**
